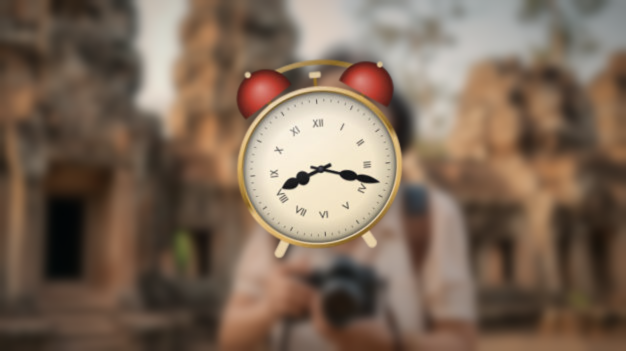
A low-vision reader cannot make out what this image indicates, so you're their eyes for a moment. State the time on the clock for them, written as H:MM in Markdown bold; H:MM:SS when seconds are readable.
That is **8:18**
